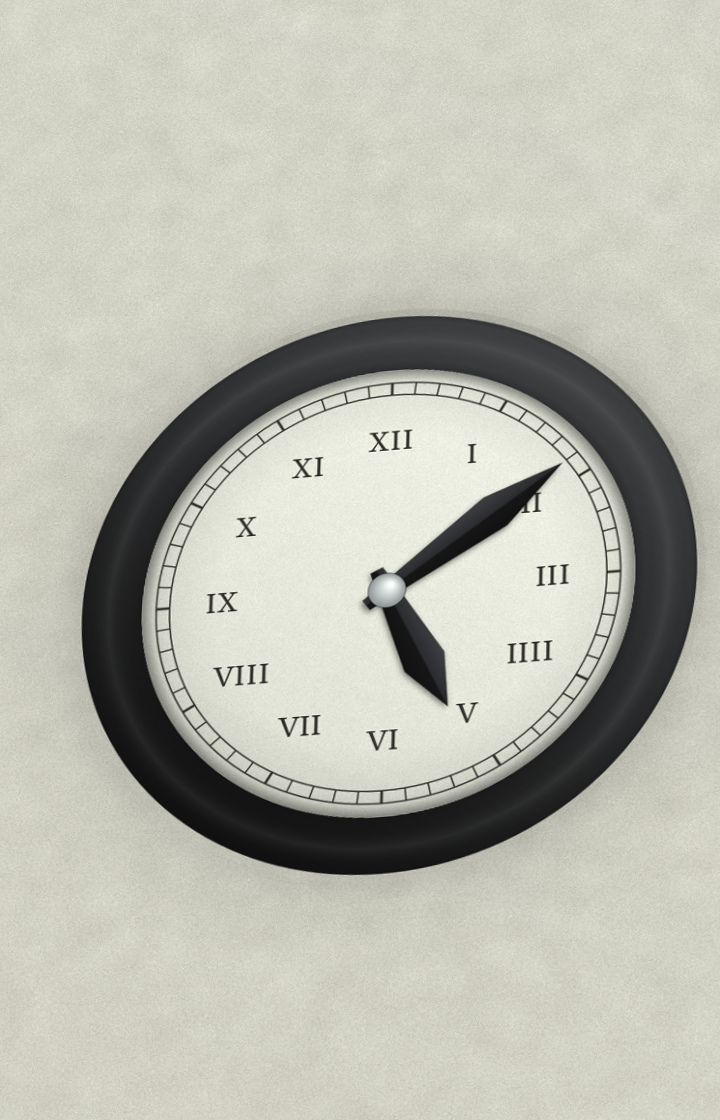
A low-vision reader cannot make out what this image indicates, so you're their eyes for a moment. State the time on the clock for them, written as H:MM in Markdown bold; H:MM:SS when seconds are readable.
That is **5:09**
